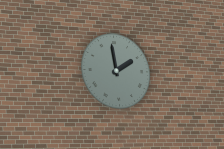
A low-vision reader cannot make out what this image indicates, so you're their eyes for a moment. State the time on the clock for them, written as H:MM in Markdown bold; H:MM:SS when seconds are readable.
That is **1:59**
